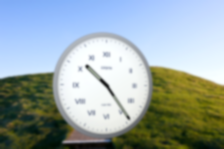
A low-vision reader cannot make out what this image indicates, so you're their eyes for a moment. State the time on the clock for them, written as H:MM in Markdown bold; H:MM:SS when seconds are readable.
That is **10:24**
